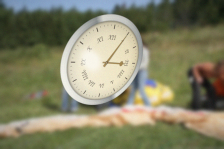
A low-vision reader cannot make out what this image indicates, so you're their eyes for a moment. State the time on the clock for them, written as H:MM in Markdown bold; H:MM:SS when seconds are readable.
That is **3:05**
